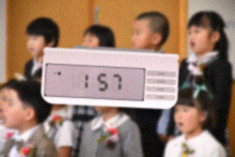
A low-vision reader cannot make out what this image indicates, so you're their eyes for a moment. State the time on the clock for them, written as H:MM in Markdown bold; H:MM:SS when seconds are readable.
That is **1:57**
